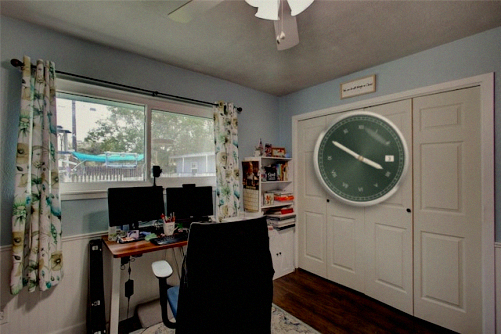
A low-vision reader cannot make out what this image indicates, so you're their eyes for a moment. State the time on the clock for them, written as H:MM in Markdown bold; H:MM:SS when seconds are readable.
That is **3:50**
